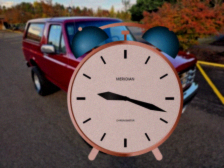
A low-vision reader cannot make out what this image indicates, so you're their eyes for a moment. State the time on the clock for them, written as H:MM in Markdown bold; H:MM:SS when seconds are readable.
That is **9:18**
